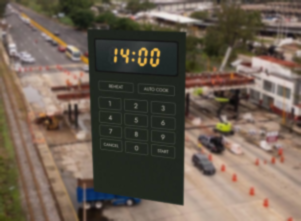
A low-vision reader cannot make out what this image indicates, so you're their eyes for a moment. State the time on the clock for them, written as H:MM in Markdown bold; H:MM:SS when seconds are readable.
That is **14:00**
